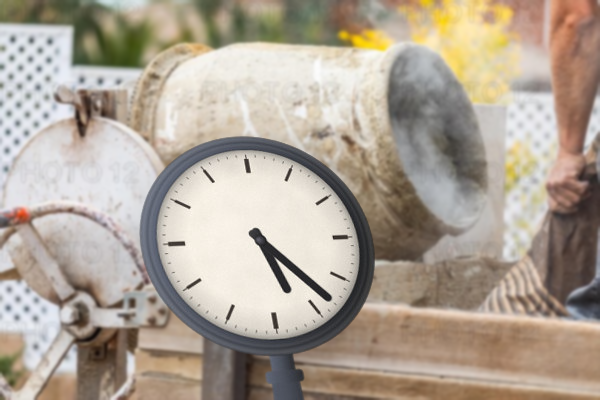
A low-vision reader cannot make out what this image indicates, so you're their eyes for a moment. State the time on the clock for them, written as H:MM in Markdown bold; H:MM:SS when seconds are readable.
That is **5:23**
